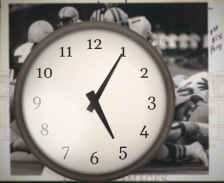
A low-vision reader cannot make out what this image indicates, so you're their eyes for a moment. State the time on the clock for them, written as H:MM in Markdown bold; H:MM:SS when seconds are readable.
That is **5:05**
